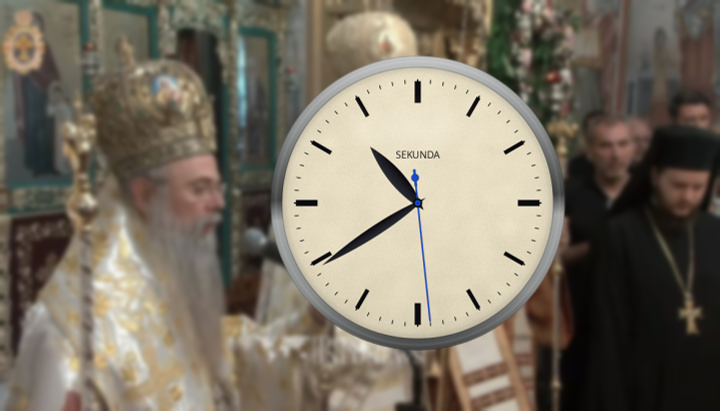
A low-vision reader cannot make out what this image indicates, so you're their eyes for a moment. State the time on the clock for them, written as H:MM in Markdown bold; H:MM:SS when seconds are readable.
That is **10:39:29**
